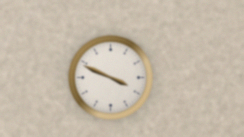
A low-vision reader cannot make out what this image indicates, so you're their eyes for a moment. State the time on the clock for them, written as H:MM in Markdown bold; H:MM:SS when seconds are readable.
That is **3:49**
